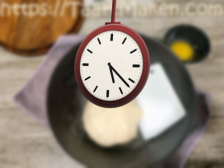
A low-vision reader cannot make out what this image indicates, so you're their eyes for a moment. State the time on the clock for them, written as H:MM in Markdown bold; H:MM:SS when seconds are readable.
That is **5:22**
